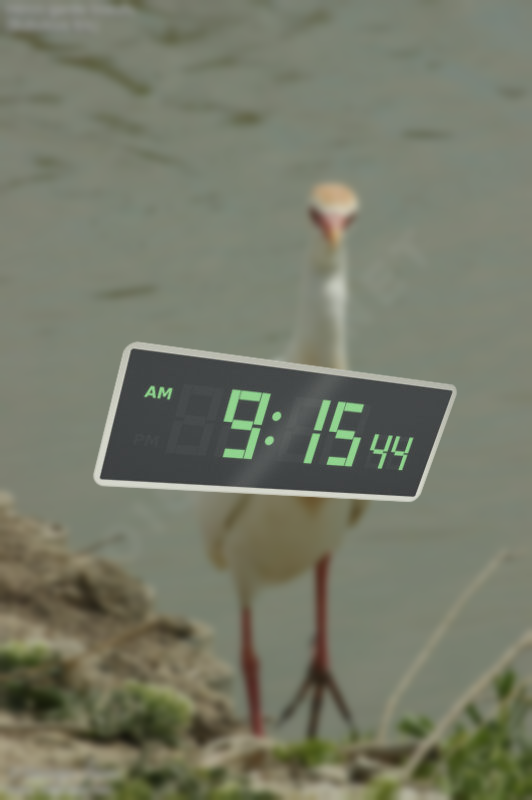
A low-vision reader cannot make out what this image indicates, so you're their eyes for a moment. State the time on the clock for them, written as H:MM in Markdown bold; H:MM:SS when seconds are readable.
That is **9:15:44**
